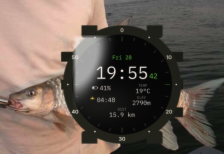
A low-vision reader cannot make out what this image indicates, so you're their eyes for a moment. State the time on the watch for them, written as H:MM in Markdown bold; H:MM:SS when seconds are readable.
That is **19:55**
